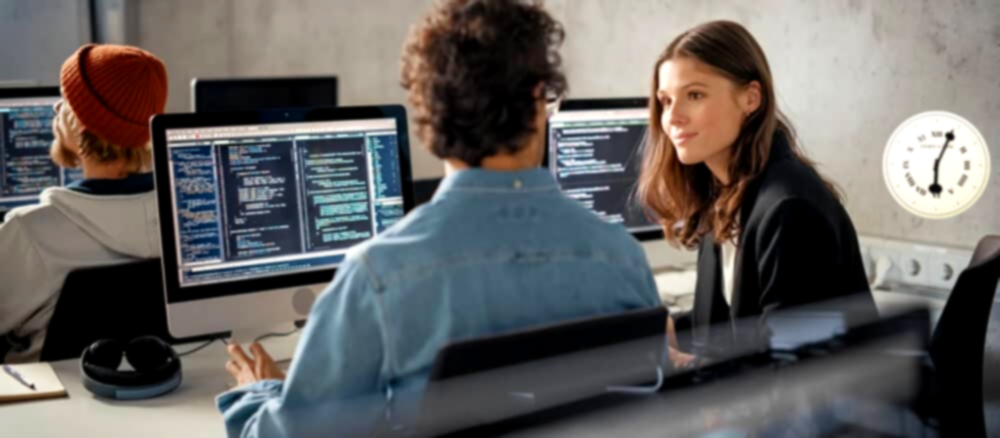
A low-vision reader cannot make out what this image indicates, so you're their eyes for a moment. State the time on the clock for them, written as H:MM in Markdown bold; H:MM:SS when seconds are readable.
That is **6:04**
